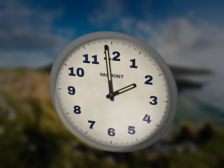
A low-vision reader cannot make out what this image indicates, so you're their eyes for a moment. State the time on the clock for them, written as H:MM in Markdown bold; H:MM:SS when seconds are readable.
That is **1:59**
